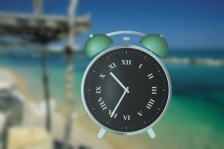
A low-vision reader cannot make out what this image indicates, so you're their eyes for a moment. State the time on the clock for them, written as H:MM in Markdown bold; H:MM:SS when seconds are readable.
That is **10:35**
